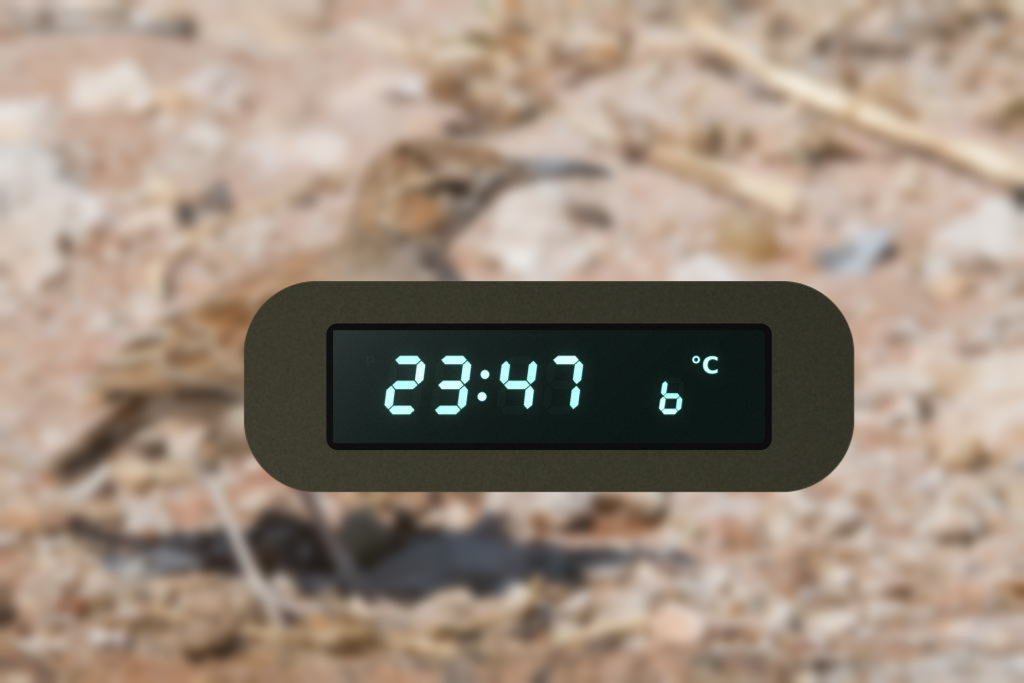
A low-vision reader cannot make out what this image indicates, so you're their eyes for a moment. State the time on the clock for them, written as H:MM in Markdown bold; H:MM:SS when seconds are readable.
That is **23:47**
